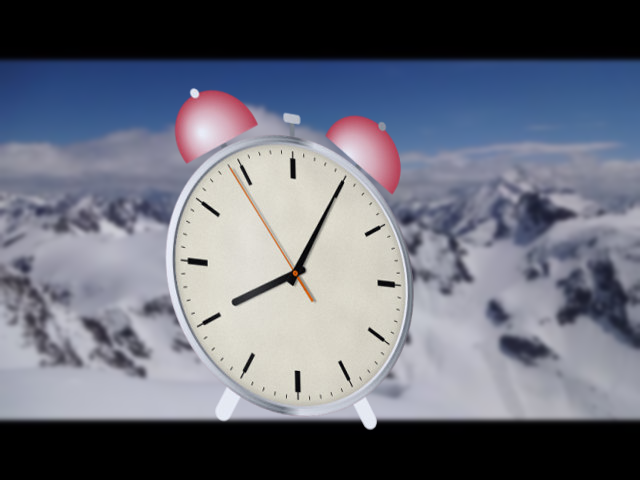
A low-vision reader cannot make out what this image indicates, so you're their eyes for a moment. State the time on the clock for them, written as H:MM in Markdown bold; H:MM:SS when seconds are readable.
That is **8:04:54**
